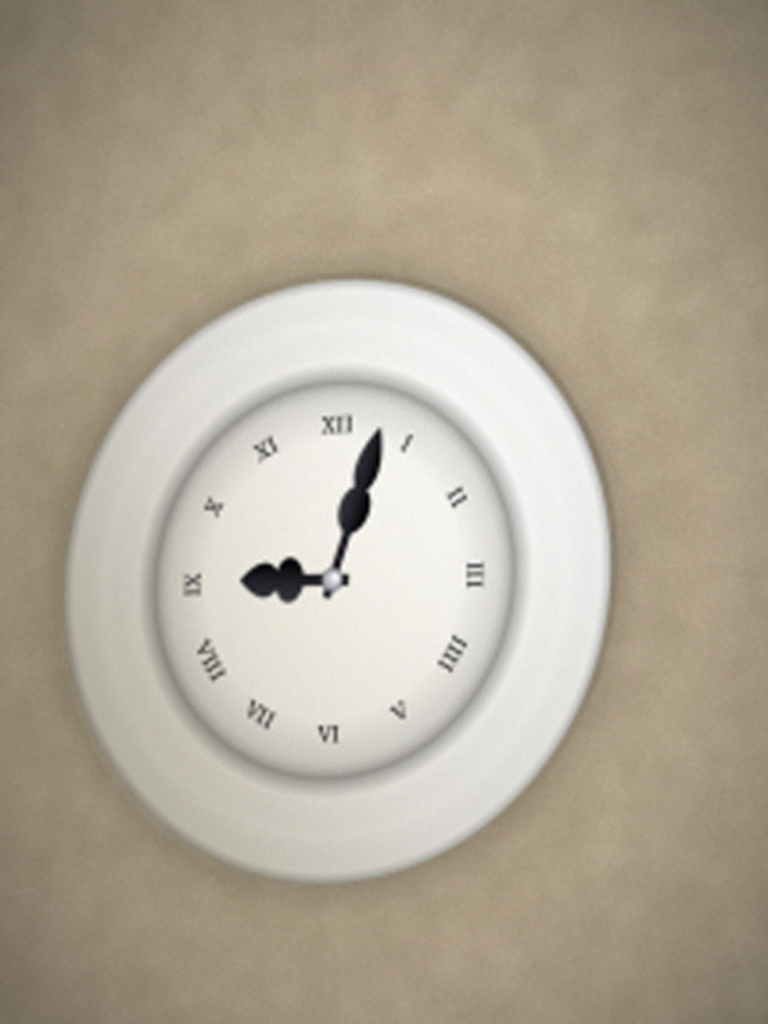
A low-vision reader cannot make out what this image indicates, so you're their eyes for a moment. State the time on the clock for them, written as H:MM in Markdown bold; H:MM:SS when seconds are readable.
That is **9:03**
